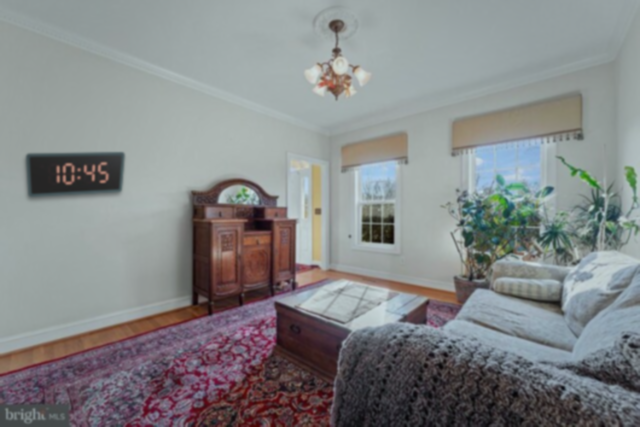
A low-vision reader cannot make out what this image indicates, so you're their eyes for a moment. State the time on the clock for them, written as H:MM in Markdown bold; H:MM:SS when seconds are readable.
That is **10:45**
